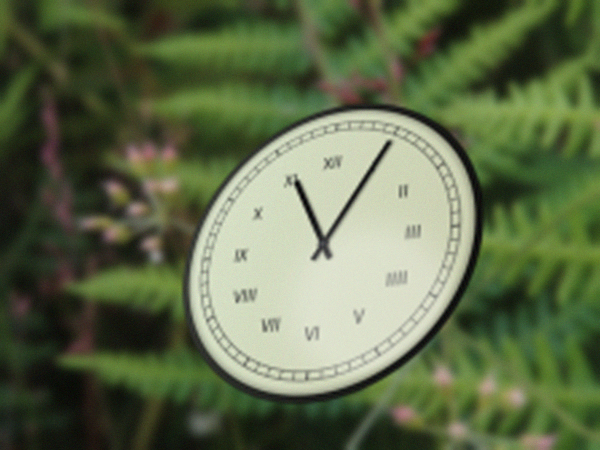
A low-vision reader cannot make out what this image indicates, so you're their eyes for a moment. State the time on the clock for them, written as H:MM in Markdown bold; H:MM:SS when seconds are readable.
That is **11:05**
